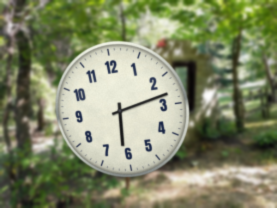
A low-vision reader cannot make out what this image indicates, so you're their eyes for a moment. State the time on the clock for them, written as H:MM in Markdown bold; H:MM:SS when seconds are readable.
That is **6:13**
